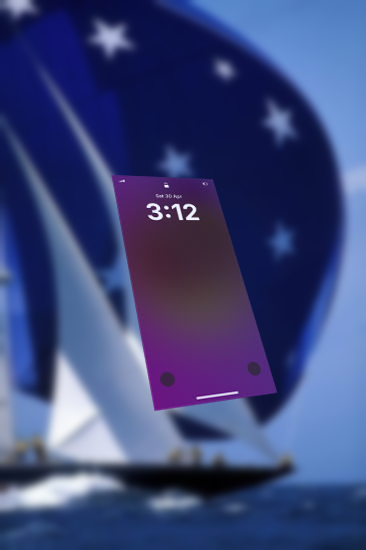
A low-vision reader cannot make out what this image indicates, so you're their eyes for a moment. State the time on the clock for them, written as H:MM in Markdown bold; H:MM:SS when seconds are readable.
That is **3:12**
